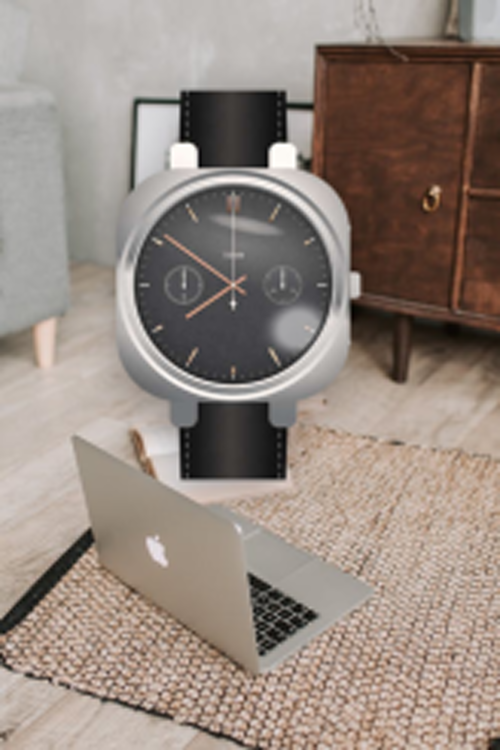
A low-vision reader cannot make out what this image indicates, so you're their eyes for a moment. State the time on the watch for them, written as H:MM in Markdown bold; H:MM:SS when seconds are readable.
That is **7:51**
